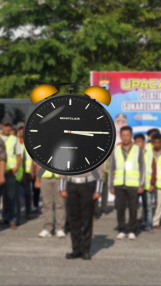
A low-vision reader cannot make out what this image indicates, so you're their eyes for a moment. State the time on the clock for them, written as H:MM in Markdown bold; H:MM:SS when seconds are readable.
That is **3:15**
